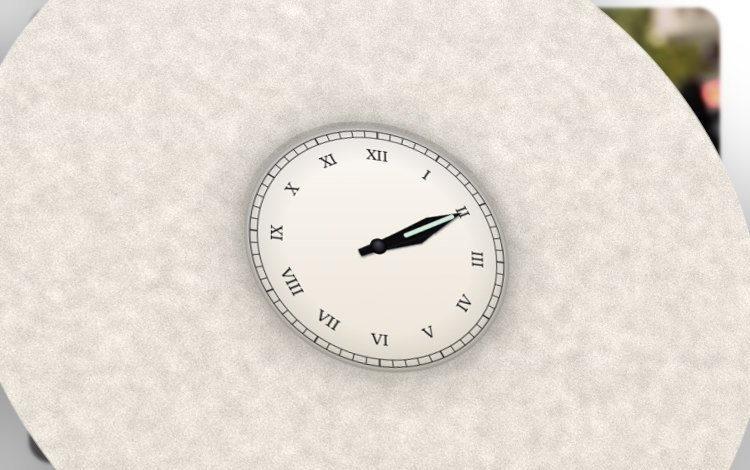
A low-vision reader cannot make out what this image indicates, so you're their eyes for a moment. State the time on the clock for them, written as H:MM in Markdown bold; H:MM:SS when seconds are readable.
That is **2:10**
